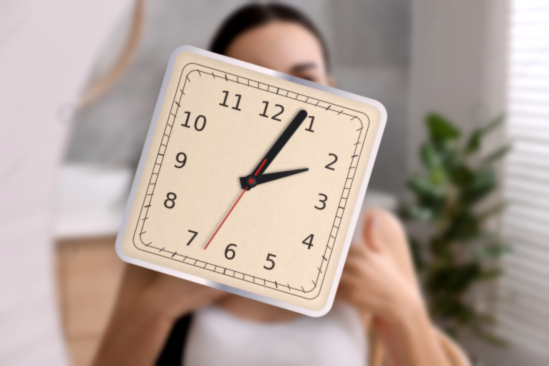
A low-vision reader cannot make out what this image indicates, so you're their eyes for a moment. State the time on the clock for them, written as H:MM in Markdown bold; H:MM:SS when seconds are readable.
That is **2:03:33**
